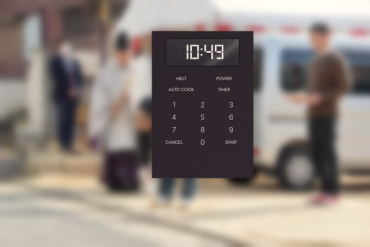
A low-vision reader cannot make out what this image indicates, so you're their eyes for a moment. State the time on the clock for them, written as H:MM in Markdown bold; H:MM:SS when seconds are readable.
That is **10:49**
